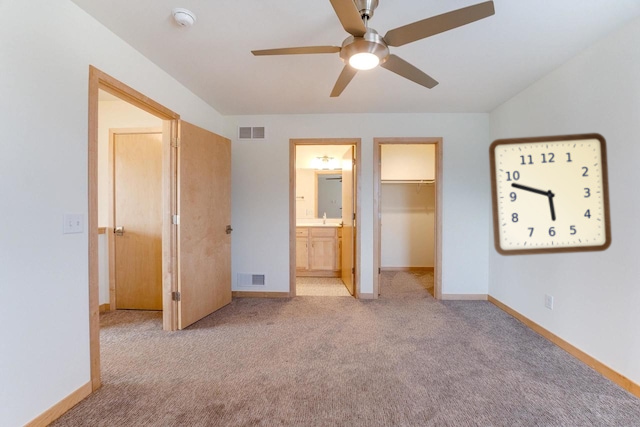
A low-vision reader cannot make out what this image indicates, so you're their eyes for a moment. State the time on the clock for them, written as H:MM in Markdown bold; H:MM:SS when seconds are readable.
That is **5:48**
